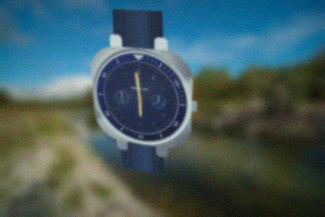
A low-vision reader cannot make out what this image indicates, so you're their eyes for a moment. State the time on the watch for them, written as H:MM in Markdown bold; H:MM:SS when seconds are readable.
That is **5:59**
